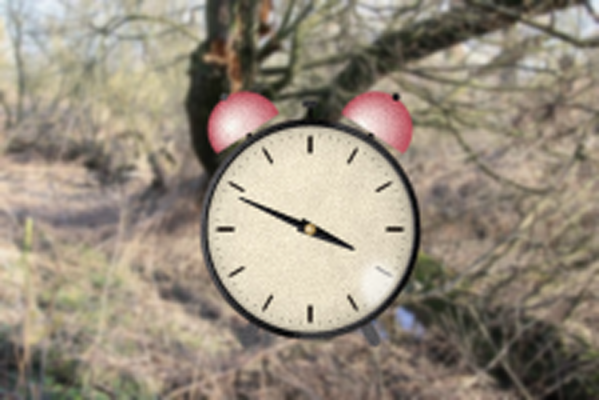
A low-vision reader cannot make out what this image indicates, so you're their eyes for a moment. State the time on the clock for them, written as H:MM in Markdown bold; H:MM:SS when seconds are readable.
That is **3:49**
